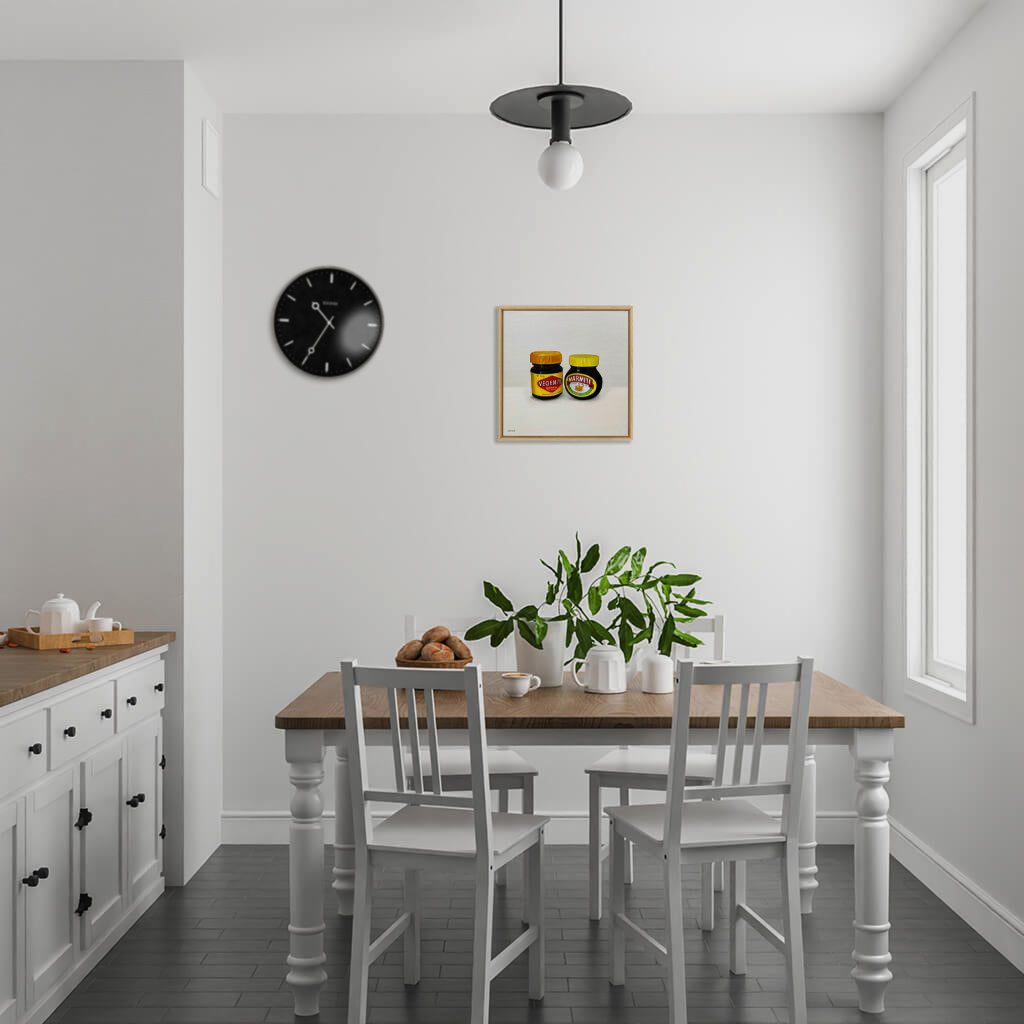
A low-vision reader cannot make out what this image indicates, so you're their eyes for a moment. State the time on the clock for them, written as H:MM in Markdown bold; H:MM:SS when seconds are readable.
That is **10:35**
